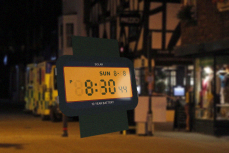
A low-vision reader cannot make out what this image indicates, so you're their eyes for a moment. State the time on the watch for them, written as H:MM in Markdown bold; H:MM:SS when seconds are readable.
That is **8:30:44**
